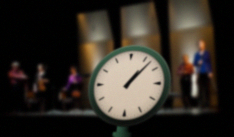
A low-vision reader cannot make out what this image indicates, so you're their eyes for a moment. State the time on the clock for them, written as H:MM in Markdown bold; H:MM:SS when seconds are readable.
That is **1:07**
